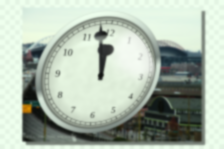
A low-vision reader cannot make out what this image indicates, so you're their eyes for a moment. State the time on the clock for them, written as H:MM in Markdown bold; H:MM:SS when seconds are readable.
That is **11:58**
